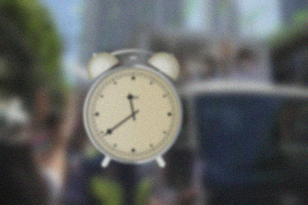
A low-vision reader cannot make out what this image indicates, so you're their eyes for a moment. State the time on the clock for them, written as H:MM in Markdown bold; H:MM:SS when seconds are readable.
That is **11:39**
